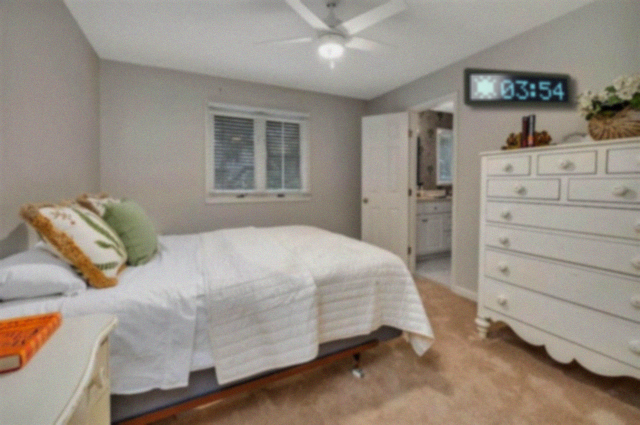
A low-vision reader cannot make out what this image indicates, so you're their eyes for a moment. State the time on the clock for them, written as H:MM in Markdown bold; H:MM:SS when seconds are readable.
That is **3:54**
